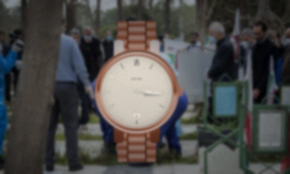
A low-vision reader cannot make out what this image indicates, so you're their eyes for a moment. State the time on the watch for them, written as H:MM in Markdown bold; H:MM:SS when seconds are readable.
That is **3:16**
